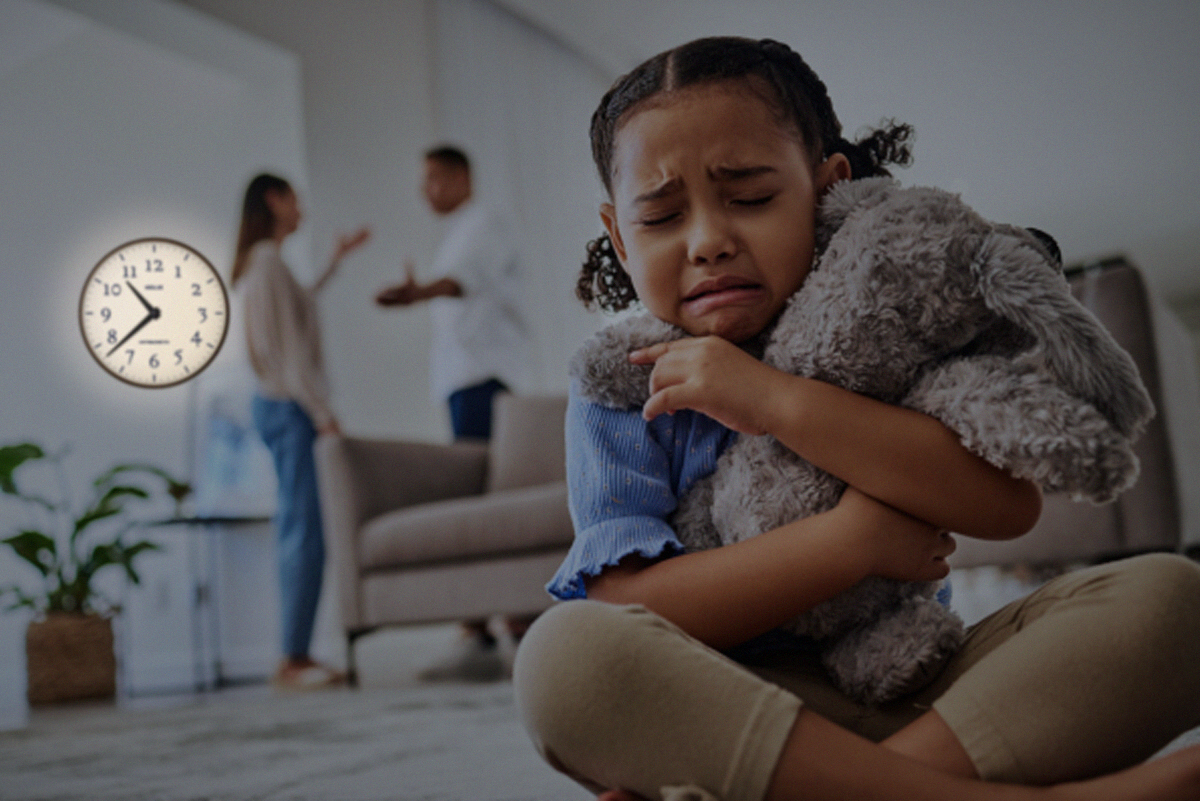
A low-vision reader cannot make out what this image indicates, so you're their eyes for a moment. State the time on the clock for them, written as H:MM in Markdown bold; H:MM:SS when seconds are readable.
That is **10:38**
